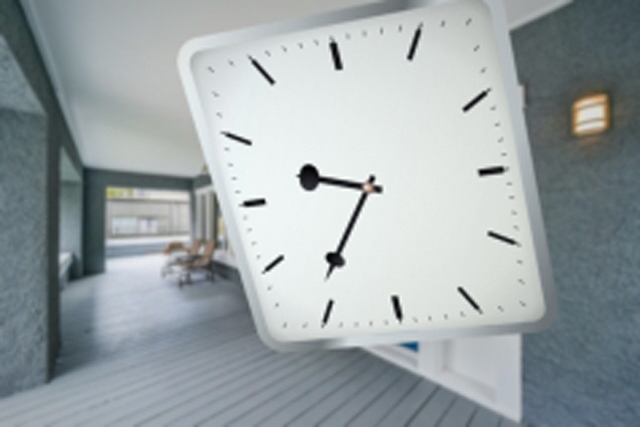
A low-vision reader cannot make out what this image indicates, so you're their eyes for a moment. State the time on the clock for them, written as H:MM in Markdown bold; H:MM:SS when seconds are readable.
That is **9:36**
